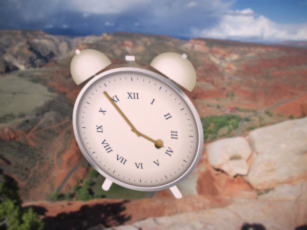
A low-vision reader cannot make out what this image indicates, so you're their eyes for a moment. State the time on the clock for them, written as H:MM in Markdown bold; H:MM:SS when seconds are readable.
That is **3:54**
